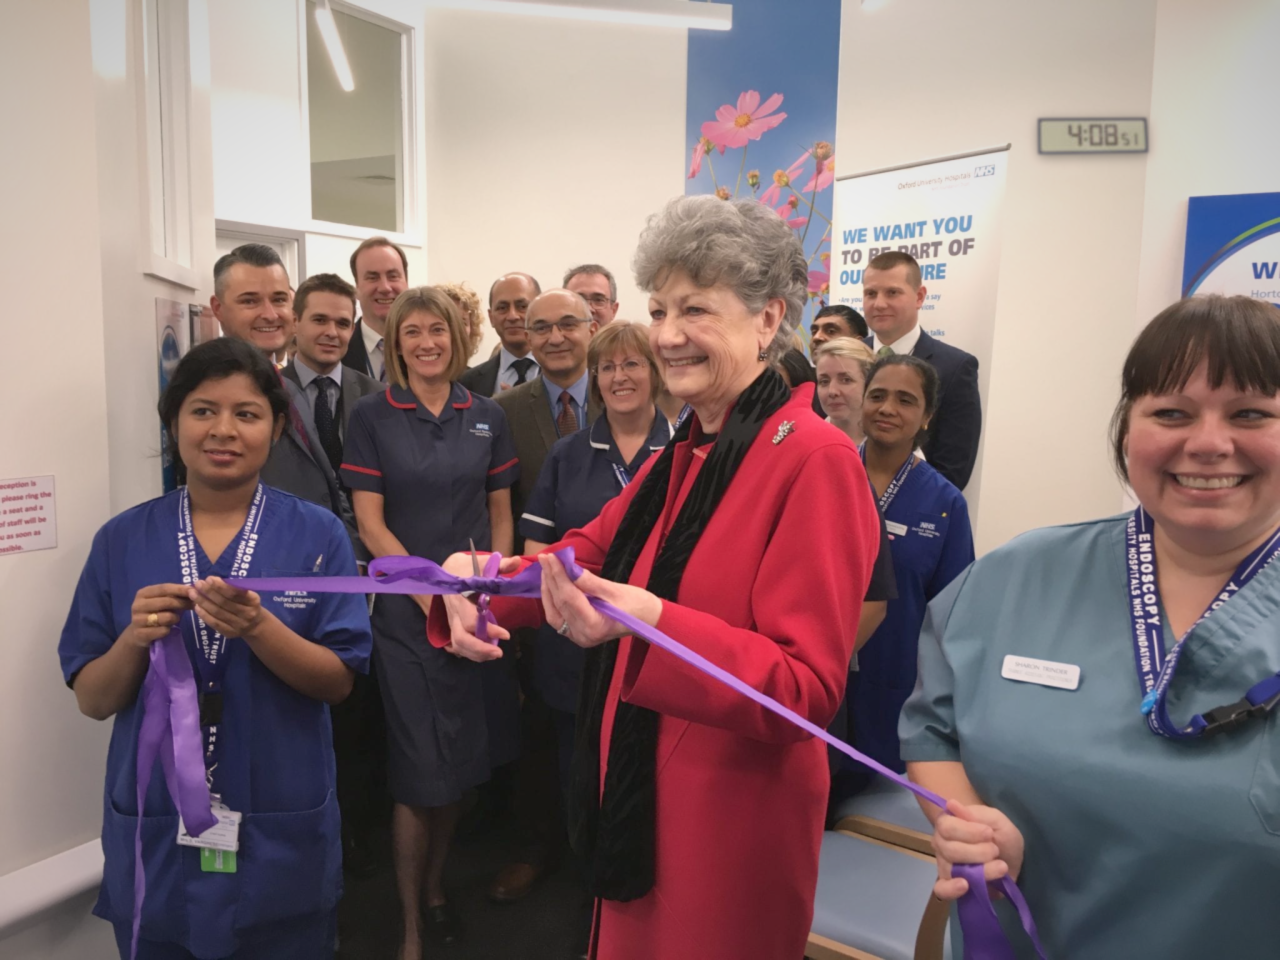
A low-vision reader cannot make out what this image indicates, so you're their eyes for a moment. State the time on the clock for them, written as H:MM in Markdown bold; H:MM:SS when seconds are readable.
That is **4:08**
